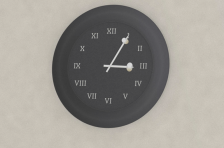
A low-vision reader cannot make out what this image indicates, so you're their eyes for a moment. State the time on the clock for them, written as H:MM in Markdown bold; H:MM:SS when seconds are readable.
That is **3:05**
